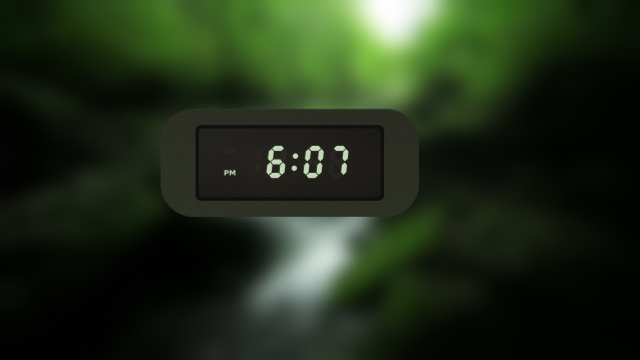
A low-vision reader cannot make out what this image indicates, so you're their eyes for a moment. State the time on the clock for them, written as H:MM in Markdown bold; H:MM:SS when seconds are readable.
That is **6:07**
